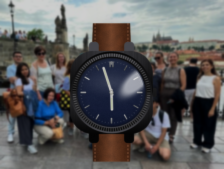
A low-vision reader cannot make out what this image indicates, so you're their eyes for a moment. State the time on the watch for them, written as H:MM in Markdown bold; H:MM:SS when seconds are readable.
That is **5:57**
